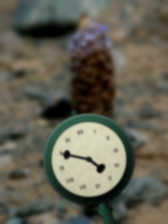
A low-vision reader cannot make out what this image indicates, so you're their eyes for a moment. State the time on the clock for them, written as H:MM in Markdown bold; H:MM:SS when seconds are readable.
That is **4:50**
